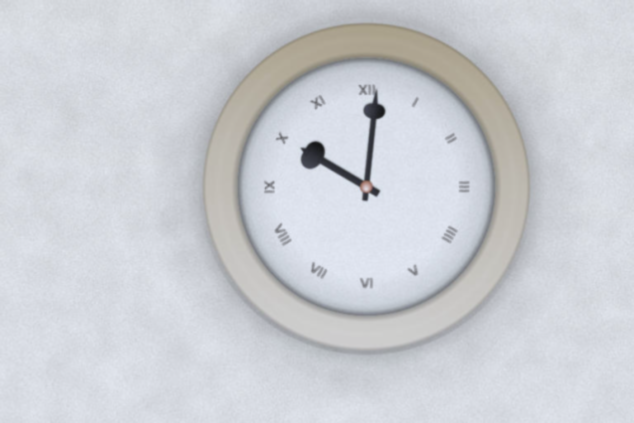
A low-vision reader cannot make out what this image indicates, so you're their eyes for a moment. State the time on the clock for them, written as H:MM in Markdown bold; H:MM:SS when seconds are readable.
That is **10:01**
